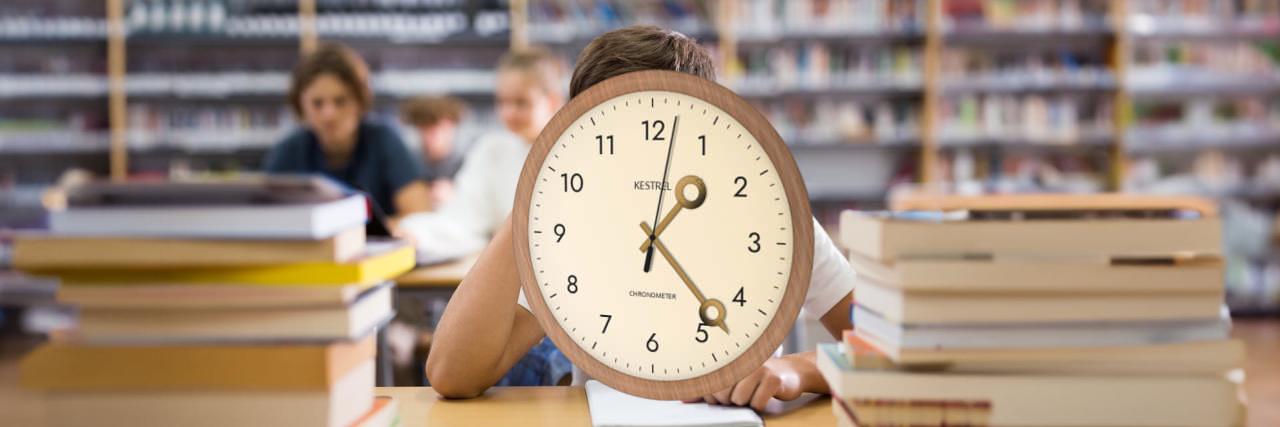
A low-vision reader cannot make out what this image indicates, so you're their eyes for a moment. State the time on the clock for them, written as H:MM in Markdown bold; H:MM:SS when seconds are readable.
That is **1:23:02**
